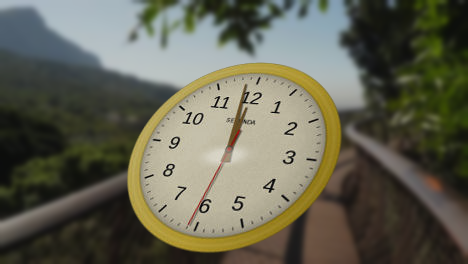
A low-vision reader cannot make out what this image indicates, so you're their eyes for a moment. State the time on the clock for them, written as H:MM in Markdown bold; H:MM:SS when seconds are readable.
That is **11:58:31**
